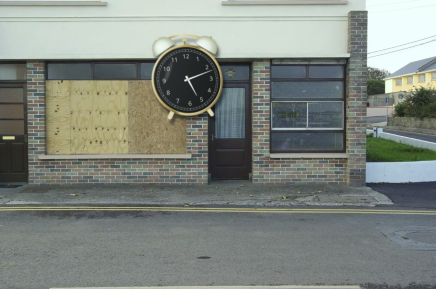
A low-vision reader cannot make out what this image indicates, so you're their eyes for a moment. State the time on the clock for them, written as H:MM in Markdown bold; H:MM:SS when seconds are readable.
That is **5:12**
